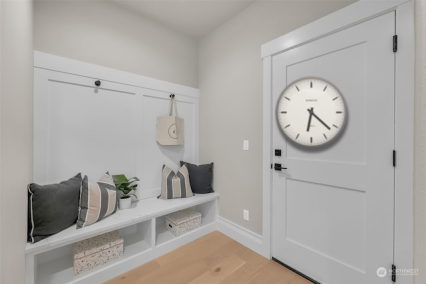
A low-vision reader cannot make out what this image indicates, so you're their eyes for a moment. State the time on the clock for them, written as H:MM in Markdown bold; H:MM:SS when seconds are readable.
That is **6:22**
